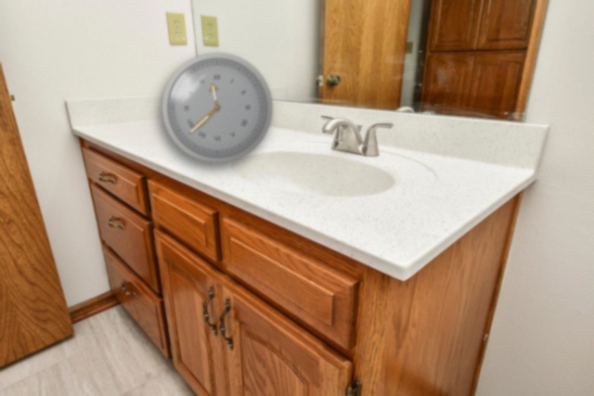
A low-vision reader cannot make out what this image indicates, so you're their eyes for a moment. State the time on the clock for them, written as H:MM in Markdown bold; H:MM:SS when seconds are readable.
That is **11:38**
